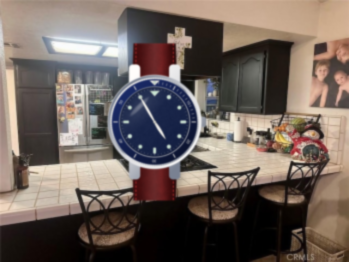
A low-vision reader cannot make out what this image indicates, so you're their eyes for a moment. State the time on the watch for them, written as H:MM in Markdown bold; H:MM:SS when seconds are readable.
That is **4:55**
